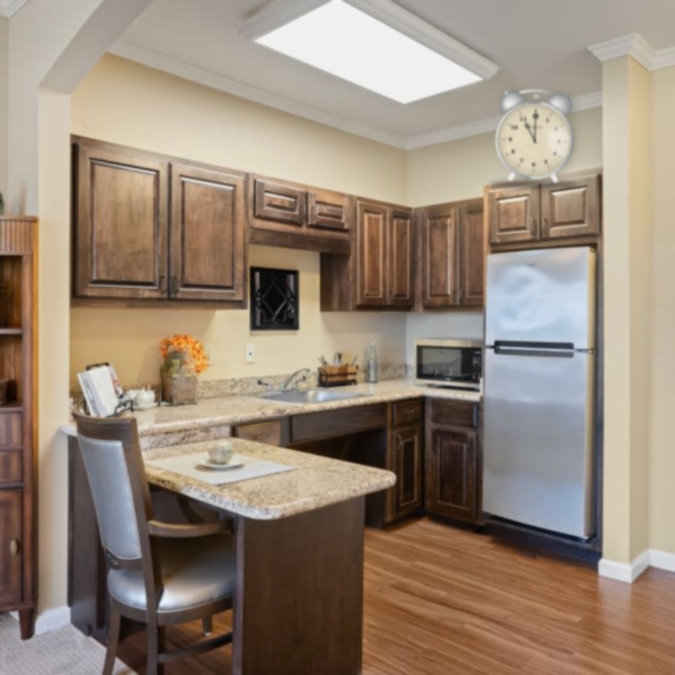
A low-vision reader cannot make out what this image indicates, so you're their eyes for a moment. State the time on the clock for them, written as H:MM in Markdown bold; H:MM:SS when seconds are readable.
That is **11:00**
